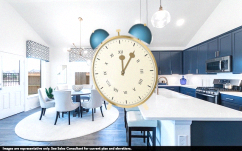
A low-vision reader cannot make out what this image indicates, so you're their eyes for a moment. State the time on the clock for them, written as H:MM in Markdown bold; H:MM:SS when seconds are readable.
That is **12:06**
